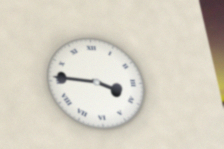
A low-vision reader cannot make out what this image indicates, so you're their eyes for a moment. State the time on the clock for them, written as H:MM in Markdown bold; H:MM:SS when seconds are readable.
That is **3:46**
